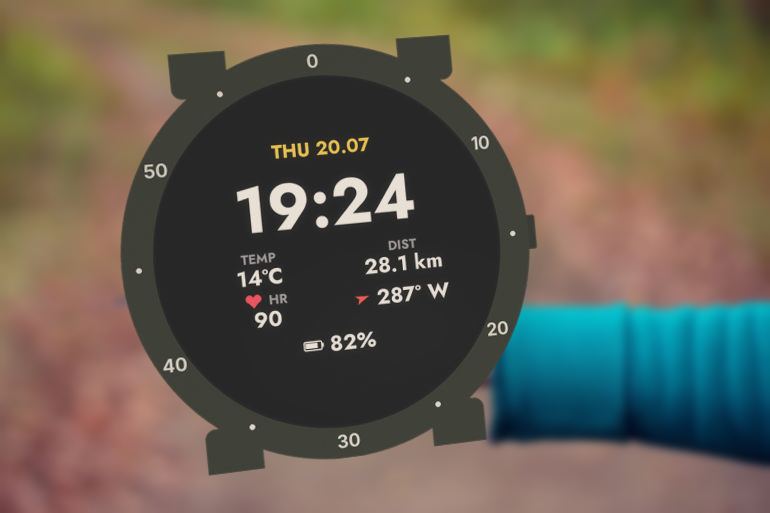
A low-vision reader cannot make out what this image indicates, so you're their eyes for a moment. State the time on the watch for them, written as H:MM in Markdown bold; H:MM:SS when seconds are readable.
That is **19:24**
